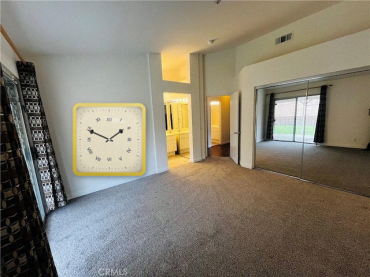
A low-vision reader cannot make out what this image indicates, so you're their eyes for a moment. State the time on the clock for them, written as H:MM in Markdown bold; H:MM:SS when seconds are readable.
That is **1:49**
